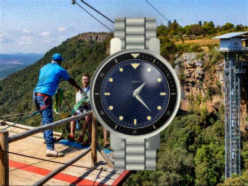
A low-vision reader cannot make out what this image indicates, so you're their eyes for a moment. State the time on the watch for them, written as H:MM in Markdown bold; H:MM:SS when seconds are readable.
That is **1:23**
